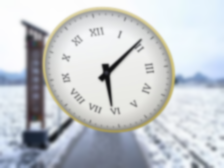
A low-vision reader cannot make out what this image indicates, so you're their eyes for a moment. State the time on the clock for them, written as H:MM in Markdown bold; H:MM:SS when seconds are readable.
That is **6:09**
